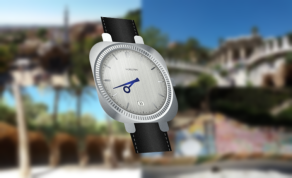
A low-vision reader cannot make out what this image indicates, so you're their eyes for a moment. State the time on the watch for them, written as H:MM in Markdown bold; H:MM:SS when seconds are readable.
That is **7:42**
